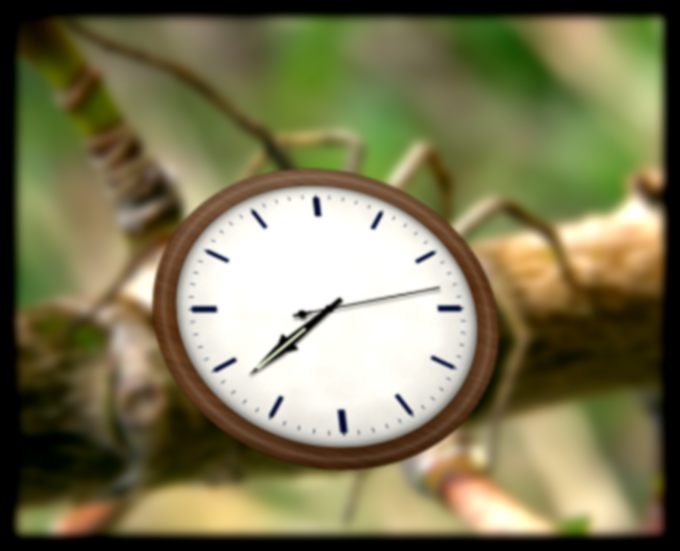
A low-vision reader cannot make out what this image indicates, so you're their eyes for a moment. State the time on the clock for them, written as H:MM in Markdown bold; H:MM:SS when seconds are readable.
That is **7:38:13**
